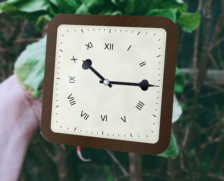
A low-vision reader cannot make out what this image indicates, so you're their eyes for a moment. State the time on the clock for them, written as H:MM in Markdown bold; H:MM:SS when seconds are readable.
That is **10:15**
